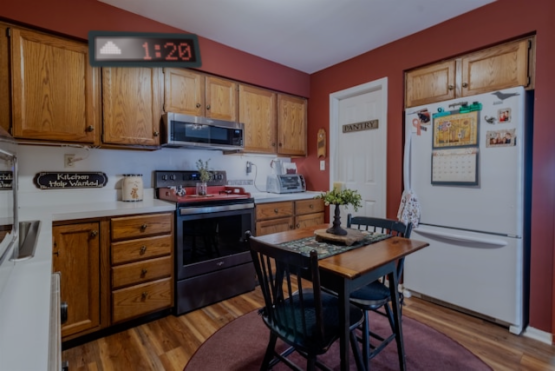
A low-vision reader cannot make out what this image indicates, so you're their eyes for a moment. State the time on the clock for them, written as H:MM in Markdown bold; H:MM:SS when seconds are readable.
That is **1:20**
